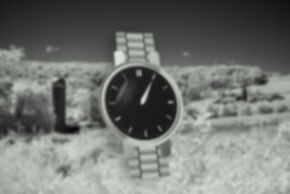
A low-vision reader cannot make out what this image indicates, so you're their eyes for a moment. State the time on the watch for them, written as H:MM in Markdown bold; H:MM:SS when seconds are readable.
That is **1:05**
